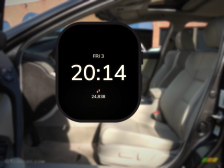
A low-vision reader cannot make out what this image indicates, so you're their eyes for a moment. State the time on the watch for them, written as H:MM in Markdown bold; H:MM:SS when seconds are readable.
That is **20:14**
